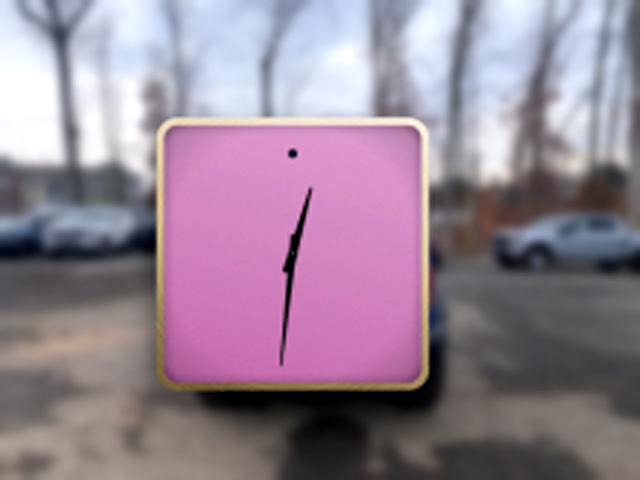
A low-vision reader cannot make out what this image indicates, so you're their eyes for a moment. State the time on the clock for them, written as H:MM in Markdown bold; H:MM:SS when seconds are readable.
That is **12:31**
